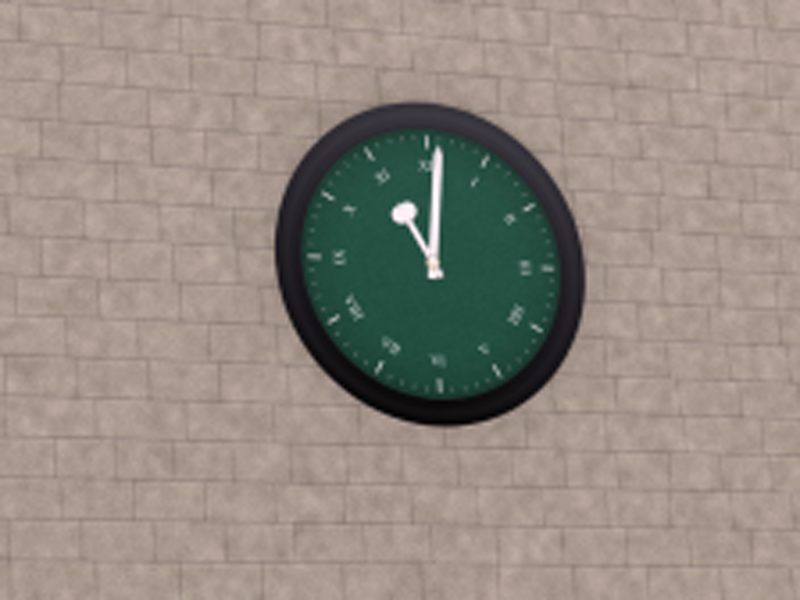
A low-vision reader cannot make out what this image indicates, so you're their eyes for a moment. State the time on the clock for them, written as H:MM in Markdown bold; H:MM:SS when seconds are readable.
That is **11:01**
